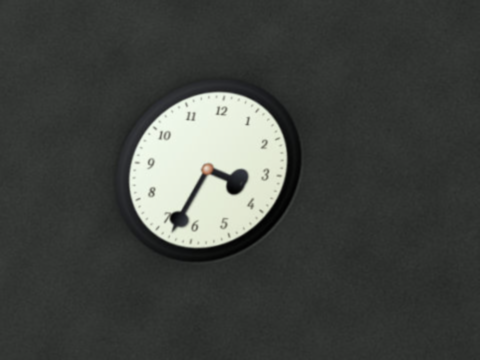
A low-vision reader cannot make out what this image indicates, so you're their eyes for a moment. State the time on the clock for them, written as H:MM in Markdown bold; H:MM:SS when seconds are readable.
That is **3:33**
